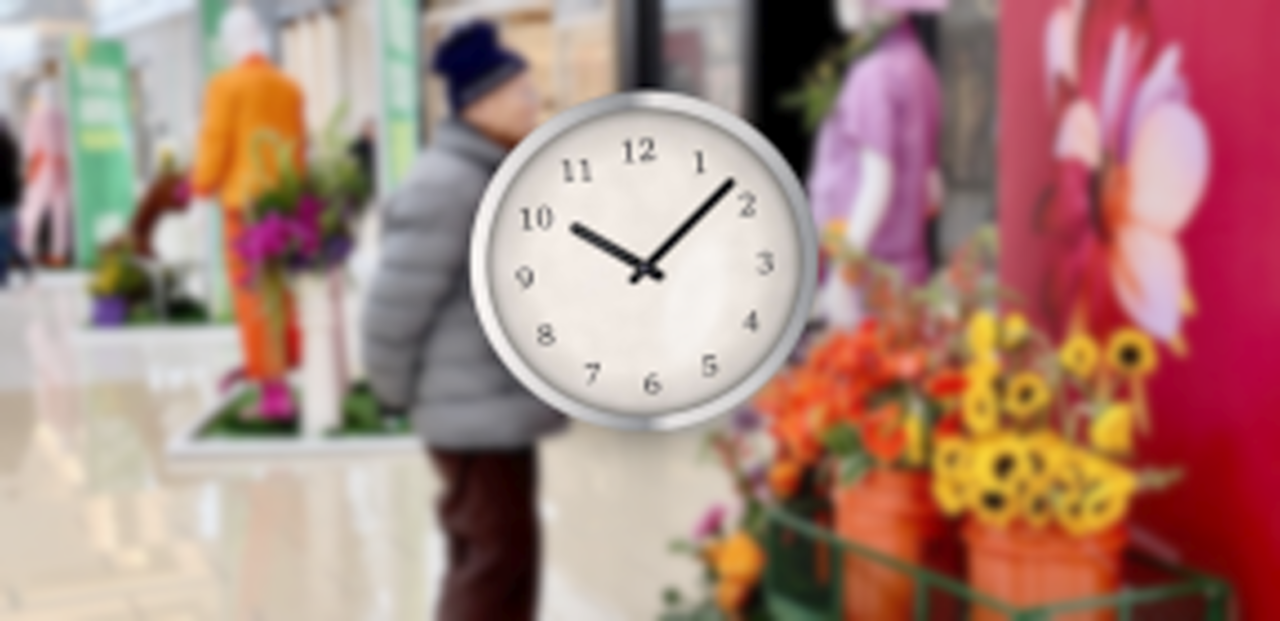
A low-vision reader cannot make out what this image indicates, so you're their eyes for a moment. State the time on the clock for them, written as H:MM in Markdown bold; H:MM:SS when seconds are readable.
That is **10:08**
